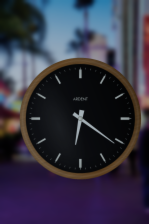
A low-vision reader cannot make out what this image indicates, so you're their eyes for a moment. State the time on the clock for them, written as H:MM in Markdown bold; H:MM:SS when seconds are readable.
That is **6:21**
